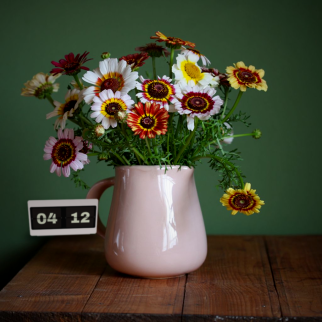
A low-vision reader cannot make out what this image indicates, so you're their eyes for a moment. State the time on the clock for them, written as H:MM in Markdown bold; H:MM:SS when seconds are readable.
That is **4:12**
